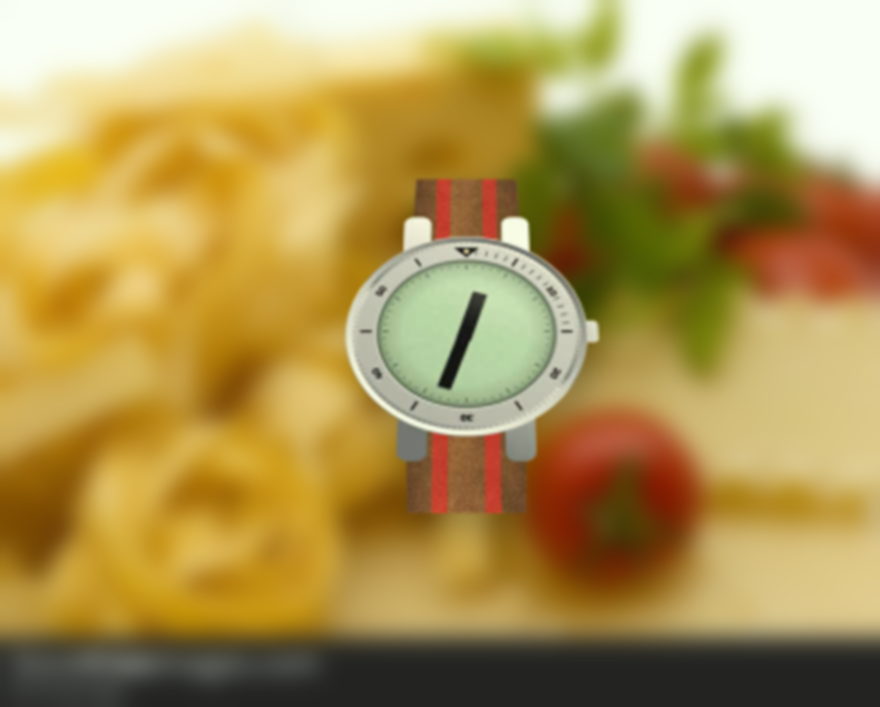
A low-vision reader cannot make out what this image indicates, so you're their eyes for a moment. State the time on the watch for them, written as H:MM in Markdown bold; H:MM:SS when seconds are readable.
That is **12:33**
